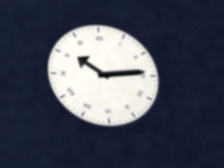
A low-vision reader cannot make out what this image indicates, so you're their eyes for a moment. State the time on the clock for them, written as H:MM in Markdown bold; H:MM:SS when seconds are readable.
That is **10:14**
